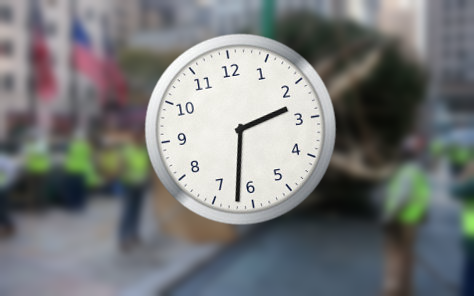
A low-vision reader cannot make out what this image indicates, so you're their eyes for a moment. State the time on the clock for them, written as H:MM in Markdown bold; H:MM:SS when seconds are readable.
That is **2:32**
